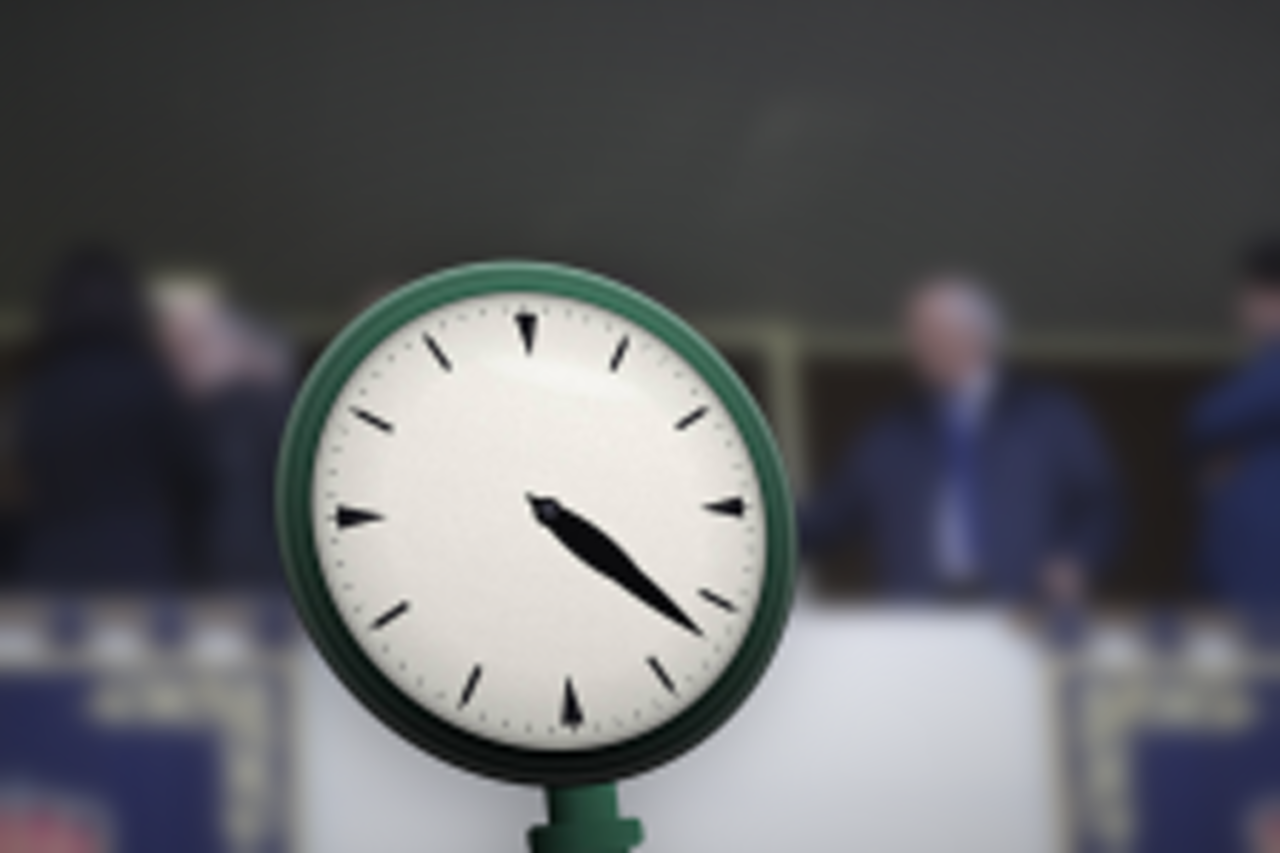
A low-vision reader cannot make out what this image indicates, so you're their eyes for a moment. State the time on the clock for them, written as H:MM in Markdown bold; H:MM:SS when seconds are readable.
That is **4:22**
